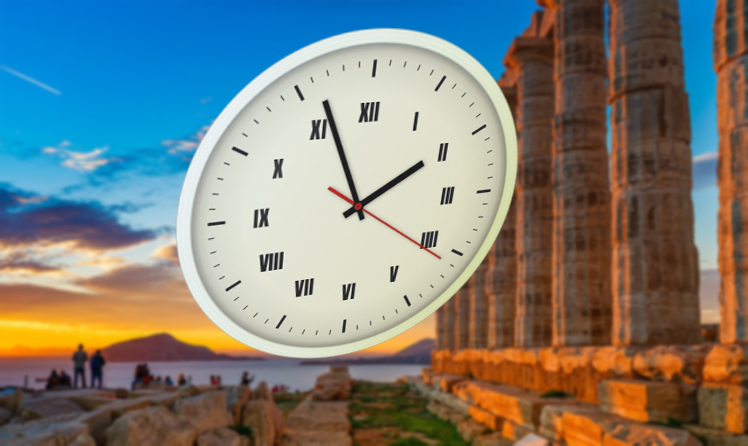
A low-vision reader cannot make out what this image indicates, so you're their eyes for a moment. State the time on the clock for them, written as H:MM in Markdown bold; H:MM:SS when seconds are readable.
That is **1:56:21**
